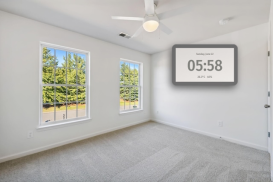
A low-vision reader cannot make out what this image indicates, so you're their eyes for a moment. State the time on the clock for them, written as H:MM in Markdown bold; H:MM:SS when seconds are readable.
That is **5:58**
